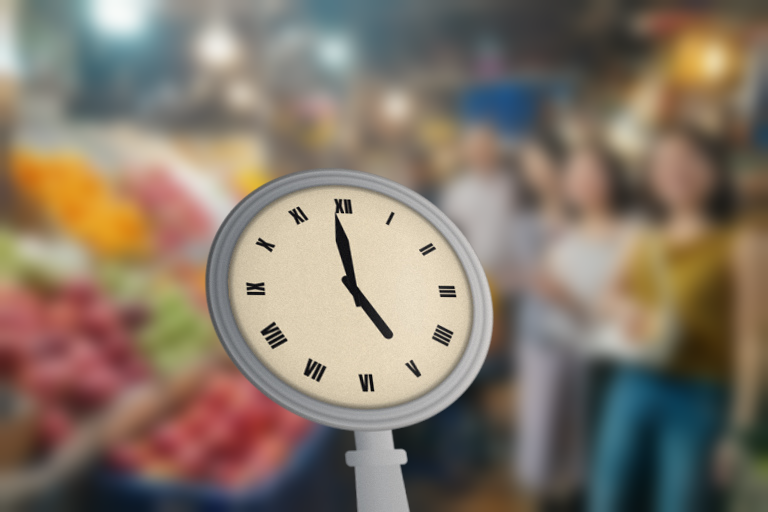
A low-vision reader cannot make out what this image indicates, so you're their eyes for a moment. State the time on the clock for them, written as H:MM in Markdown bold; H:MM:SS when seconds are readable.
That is **4:59**
